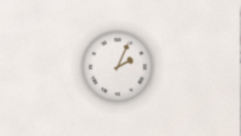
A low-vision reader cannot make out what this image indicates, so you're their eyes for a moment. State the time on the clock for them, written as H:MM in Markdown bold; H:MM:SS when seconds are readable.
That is **2:04**
